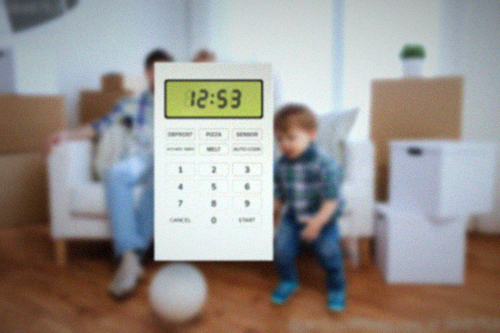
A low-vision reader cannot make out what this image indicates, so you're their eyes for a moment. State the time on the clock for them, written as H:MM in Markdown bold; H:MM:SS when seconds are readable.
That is **12:53**
